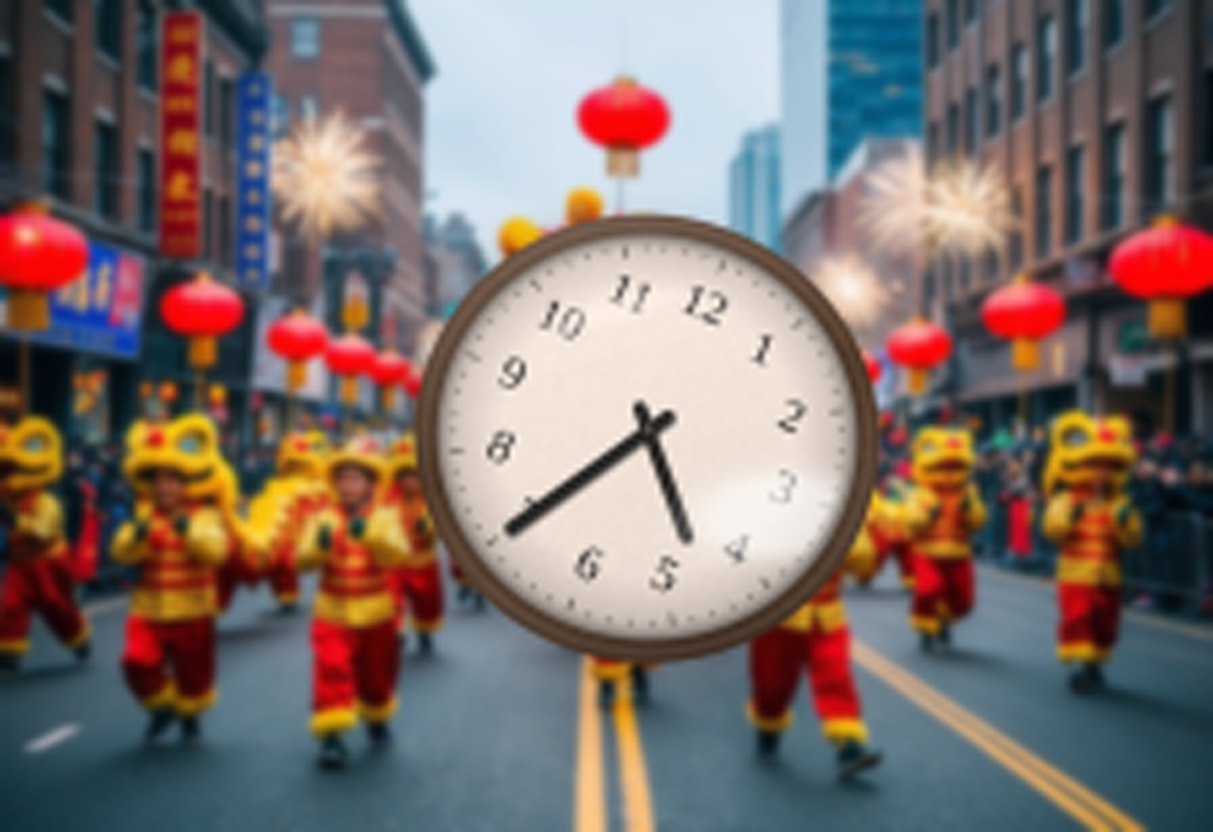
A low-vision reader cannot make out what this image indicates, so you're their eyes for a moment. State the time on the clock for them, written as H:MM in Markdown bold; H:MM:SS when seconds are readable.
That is **4:35**
